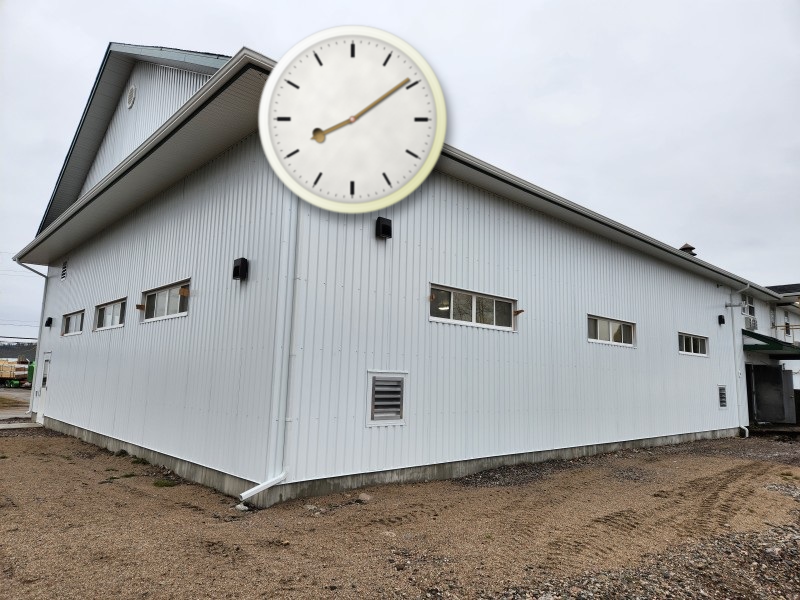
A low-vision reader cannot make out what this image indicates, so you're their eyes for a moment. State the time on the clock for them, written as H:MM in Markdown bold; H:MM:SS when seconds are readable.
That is **8:09**
